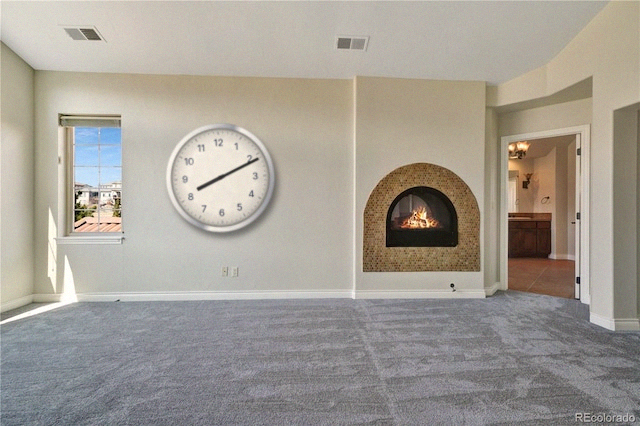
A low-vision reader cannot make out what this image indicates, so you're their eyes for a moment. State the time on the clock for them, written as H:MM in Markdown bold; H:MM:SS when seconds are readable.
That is **8:11**
